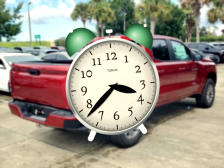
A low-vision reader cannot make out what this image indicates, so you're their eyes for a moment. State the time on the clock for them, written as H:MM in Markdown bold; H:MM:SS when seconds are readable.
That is **3:38**
